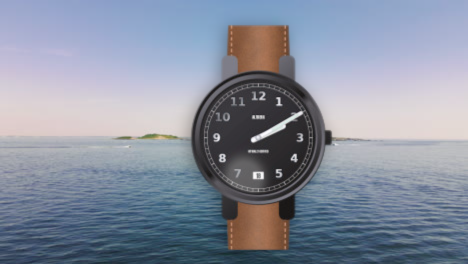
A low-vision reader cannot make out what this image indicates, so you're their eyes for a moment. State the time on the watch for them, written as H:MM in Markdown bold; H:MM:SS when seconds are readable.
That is **2:10**
